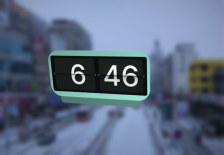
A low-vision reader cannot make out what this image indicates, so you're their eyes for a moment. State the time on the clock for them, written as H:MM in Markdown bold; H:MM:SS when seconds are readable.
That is **6:46**
